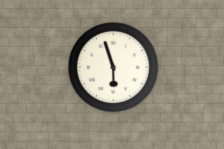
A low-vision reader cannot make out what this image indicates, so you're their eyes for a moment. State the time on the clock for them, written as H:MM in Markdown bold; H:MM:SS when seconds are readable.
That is **5:57**
